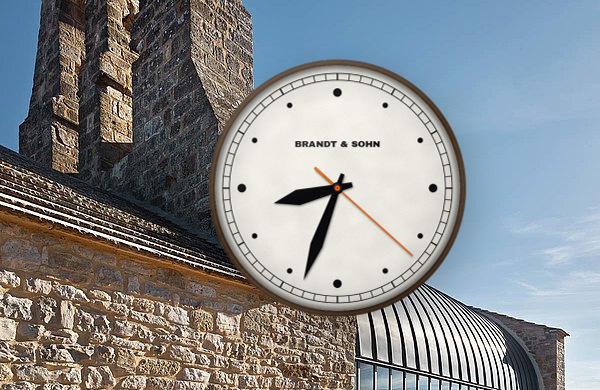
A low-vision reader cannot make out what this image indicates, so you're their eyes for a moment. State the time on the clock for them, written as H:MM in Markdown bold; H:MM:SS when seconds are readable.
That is **8:33:22**
